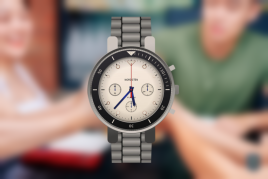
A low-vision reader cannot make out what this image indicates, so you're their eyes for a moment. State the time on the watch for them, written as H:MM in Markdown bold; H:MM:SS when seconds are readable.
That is **5:37**
